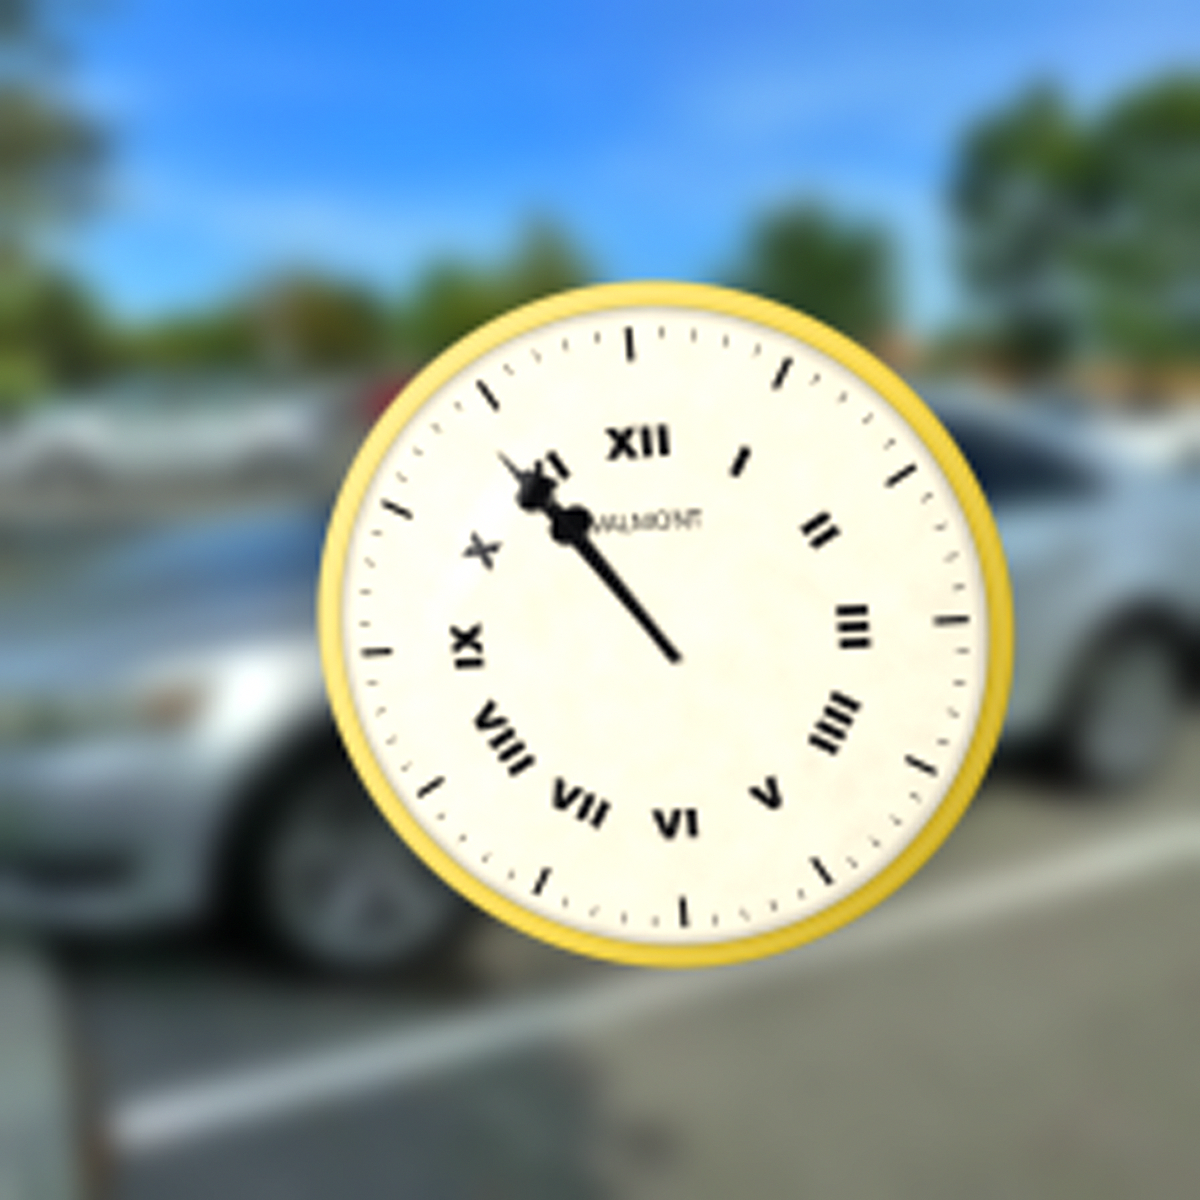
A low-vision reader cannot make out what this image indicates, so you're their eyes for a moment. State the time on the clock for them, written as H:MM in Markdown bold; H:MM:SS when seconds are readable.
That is **10:54**
